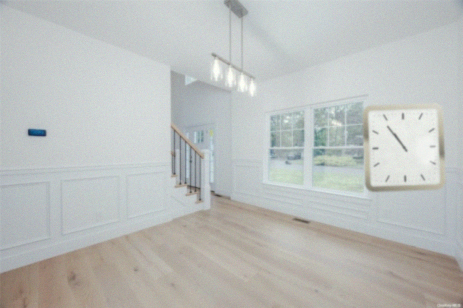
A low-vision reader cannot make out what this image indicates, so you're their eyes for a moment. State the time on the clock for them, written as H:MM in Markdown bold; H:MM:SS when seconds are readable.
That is **10:54**
